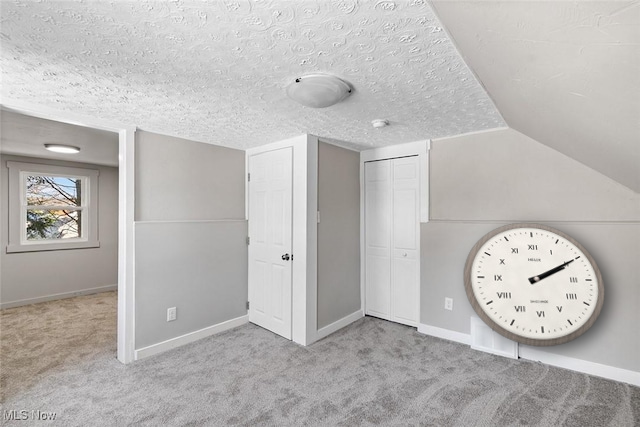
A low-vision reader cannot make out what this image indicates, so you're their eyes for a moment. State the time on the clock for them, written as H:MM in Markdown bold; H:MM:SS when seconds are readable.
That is **2:10**
